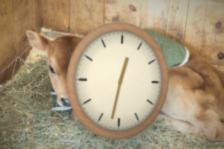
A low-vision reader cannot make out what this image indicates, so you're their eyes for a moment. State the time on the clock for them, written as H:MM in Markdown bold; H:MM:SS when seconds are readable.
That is **12:32**
